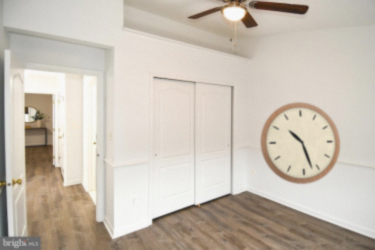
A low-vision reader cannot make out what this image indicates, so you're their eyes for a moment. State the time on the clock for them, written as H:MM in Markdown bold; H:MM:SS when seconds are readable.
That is **10:27**
